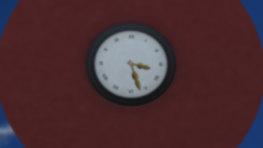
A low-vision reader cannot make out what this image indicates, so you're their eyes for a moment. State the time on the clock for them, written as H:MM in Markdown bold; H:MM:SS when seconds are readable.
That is **3:27**
